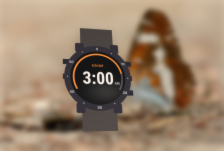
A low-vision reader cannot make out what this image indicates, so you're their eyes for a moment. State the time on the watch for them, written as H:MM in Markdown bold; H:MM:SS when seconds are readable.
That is **3:00**
